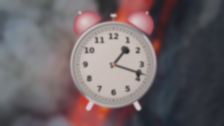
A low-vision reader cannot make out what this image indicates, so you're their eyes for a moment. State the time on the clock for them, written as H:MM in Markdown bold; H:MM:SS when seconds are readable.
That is **1:18**
